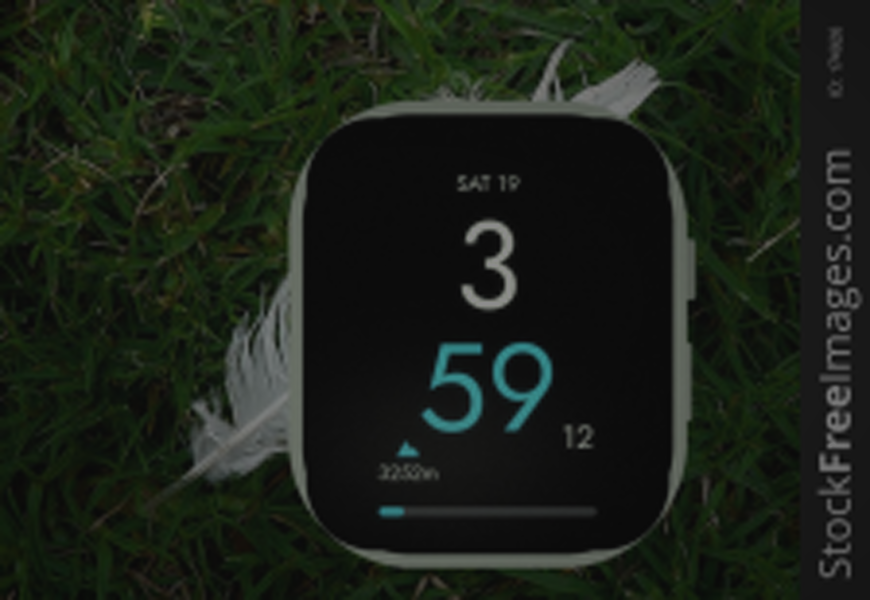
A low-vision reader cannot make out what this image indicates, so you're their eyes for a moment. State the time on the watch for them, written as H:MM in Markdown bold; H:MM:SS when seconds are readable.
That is **3:59:12**
